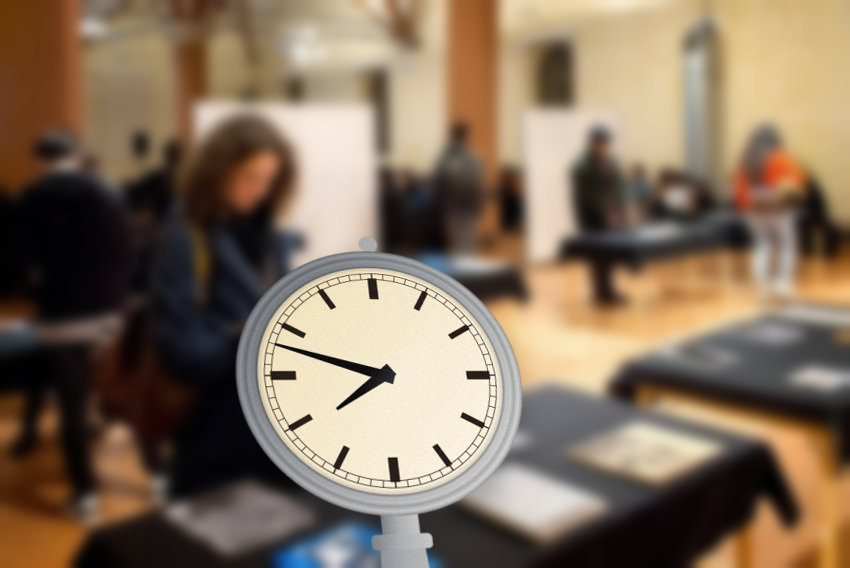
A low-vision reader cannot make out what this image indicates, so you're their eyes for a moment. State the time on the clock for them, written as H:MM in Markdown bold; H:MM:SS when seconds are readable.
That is **7:48**
